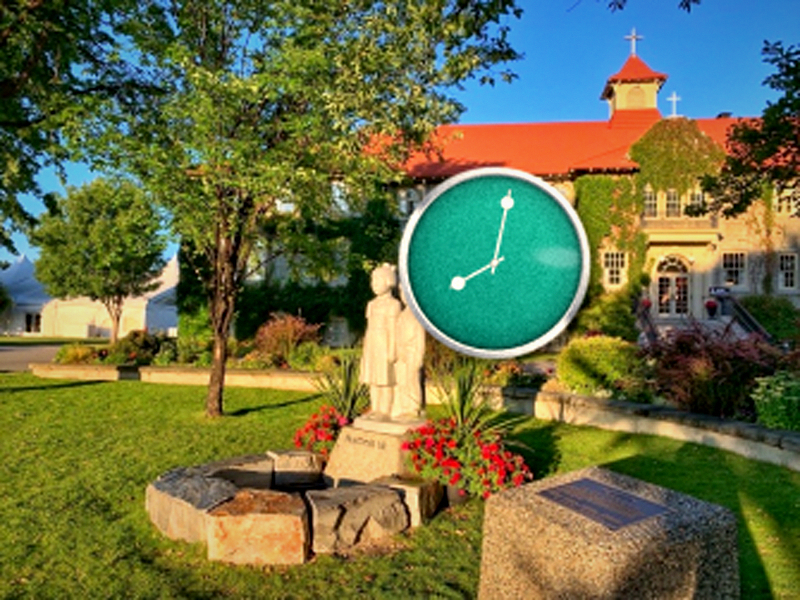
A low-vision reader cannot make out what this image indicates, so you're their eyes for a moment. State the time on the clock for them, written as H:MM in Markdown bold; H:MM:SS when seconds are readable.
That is **8:02**
